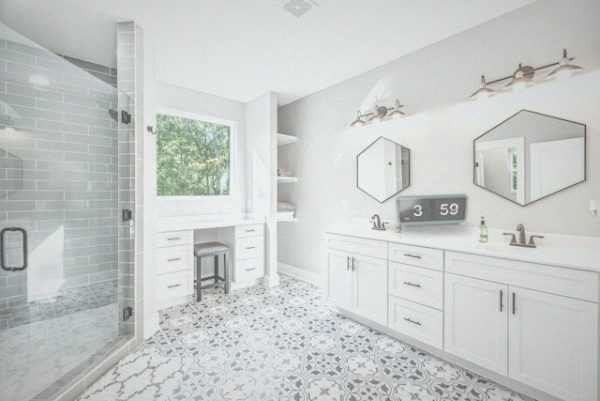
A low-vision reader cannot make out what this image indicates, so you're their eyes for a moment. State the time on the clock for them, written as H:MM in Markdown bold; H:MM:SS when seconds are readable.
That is **3:59**
